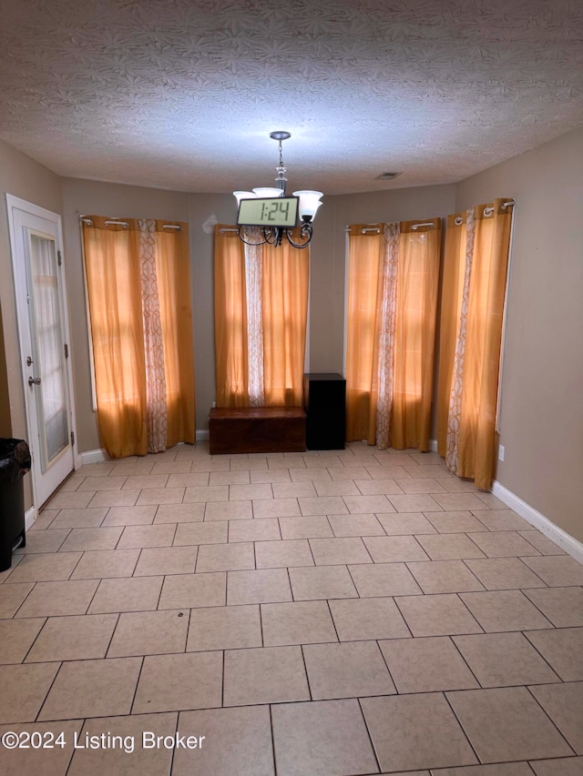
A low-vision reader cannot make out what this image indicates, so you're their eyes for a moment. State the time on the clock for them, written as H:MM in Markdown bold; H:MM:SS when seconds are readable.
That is **1:24**
